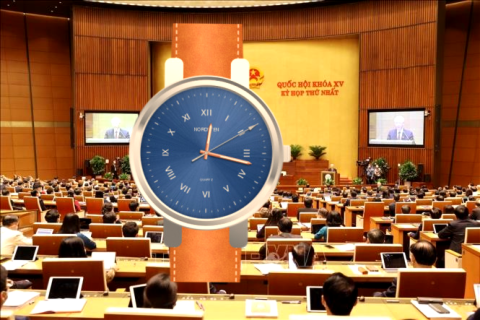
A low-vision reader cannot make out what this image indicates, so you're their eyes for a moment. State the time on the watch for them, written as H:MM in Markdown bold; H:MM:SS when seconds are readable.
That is **12:17:10**
